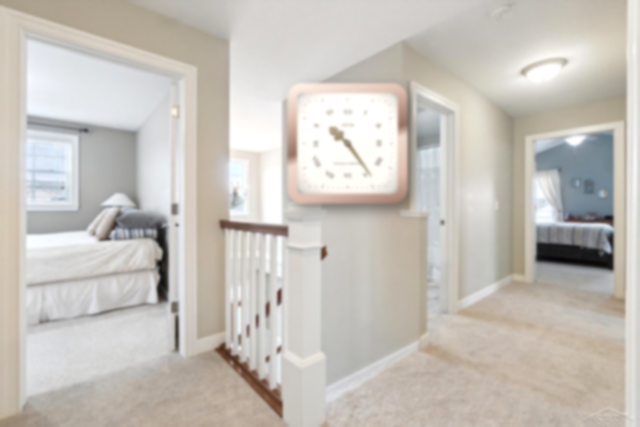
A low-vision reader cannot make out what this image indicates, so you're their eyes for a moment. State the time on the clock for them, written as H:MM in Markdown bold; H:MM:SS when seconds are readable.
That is **10:24**
